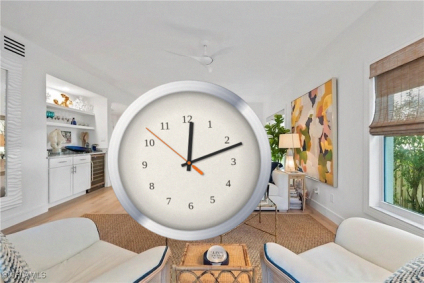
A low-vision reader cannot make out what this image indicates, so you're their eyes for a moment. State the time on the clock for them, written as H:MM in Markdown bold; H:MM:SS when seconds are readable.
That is **12:11:52**
